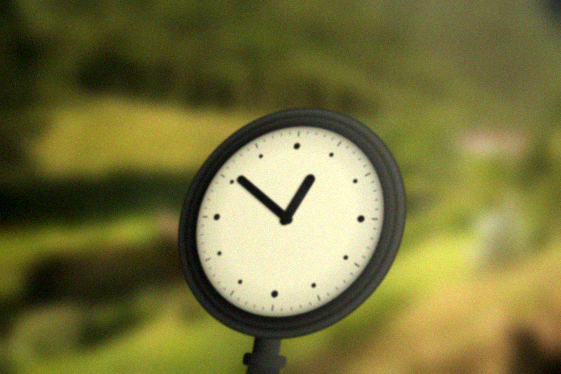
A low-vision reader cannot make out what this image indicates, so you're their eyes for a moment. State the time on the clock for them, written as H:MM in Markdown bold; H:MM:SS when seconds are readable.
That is **12:51**
